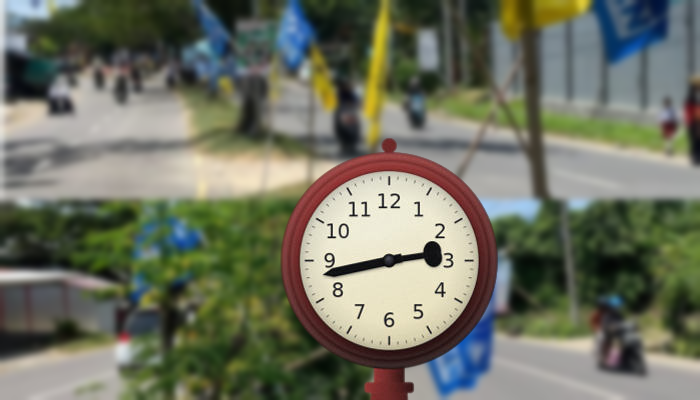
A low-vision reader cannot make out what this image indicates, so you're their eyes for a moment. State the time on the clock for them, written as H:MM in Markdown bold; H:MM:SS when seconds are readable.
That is **2:43**
